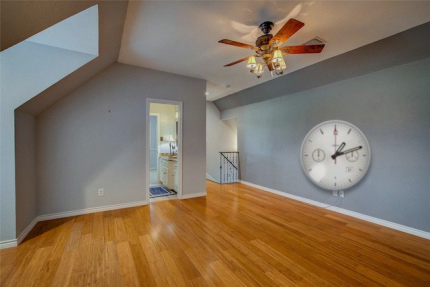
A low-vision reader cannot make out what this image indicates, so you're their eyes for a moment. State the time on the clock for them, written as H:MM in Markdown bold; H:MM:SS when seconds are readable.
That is **1:12**
